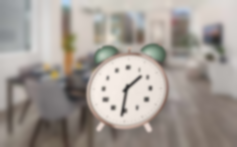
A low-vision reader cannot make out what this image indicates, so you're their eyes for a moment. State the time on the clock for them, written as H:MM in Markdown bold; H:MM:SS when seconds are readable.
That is **1:31**
